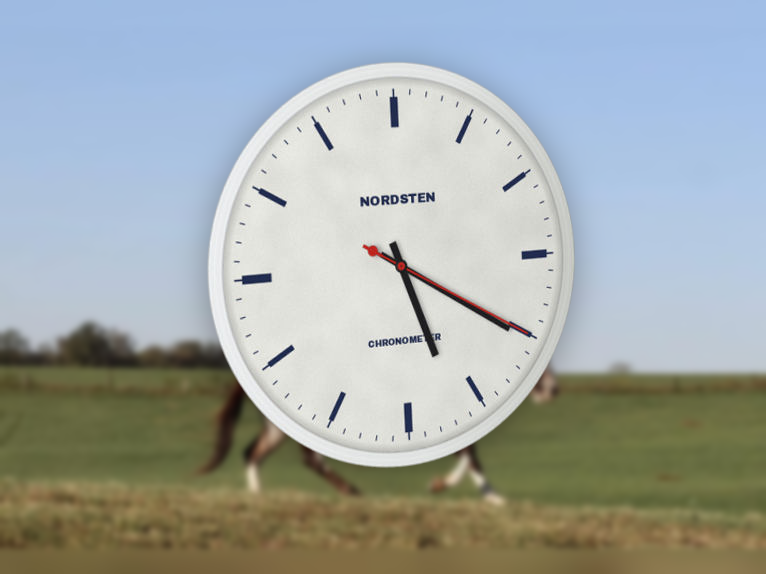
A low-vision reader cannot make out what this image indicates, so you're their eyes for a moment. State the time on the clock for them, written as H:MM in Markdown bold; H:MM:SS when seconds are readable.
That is **5:20:20**
